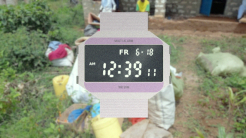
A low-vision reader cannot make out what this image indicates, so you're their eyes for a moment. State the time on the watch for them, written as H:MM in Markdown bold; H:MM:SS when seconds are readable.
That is **12:39:11**
